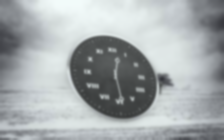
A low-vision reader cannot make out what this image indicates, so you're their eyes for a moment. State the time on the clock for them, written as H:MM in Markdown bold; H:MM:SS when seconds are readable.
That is **12:29**
